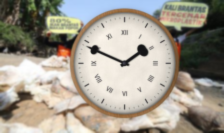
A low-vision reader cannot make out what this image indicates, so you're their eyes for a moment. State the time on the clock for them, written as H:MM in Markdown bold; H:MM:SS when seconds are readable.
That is **1:49**
